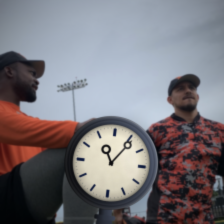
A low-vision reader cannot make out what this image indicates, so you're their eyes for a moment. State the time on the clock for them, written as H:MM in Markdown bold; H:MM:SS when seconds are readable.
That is **11:06**
